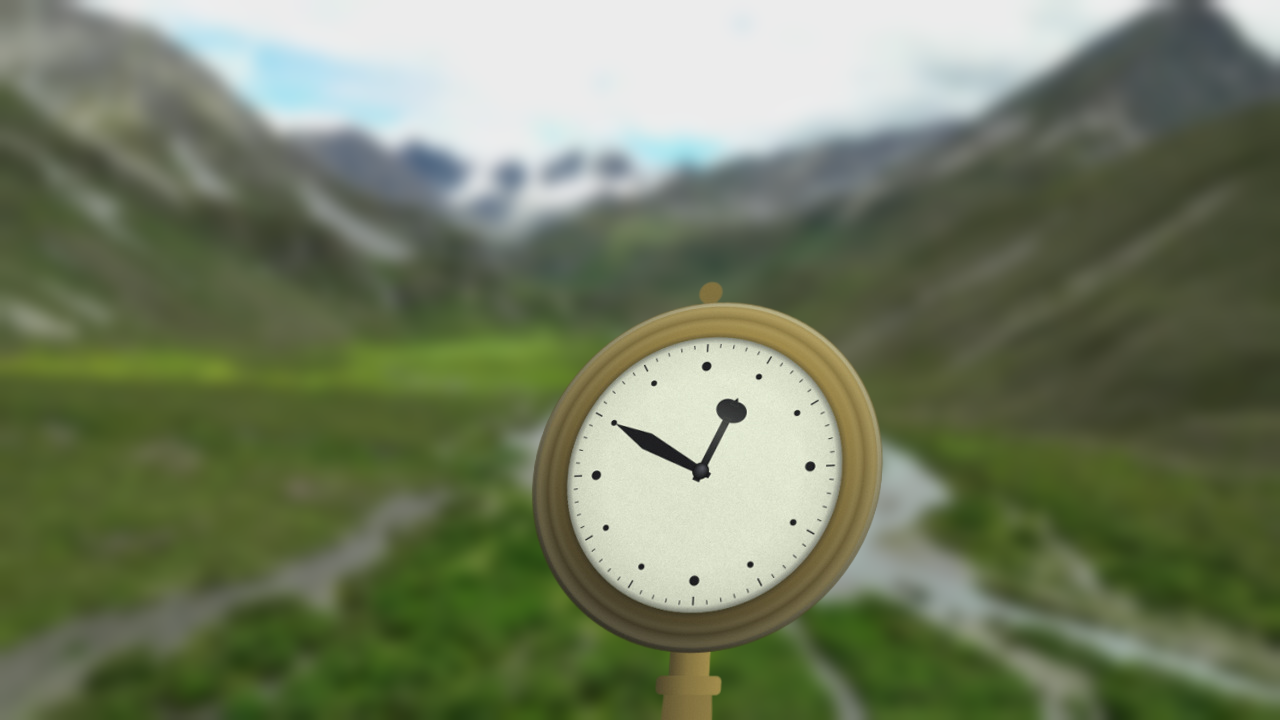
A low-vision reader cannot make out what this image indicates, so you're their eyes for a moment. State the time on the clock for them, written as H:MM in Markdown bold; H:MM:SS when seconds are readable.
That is **12:50**
